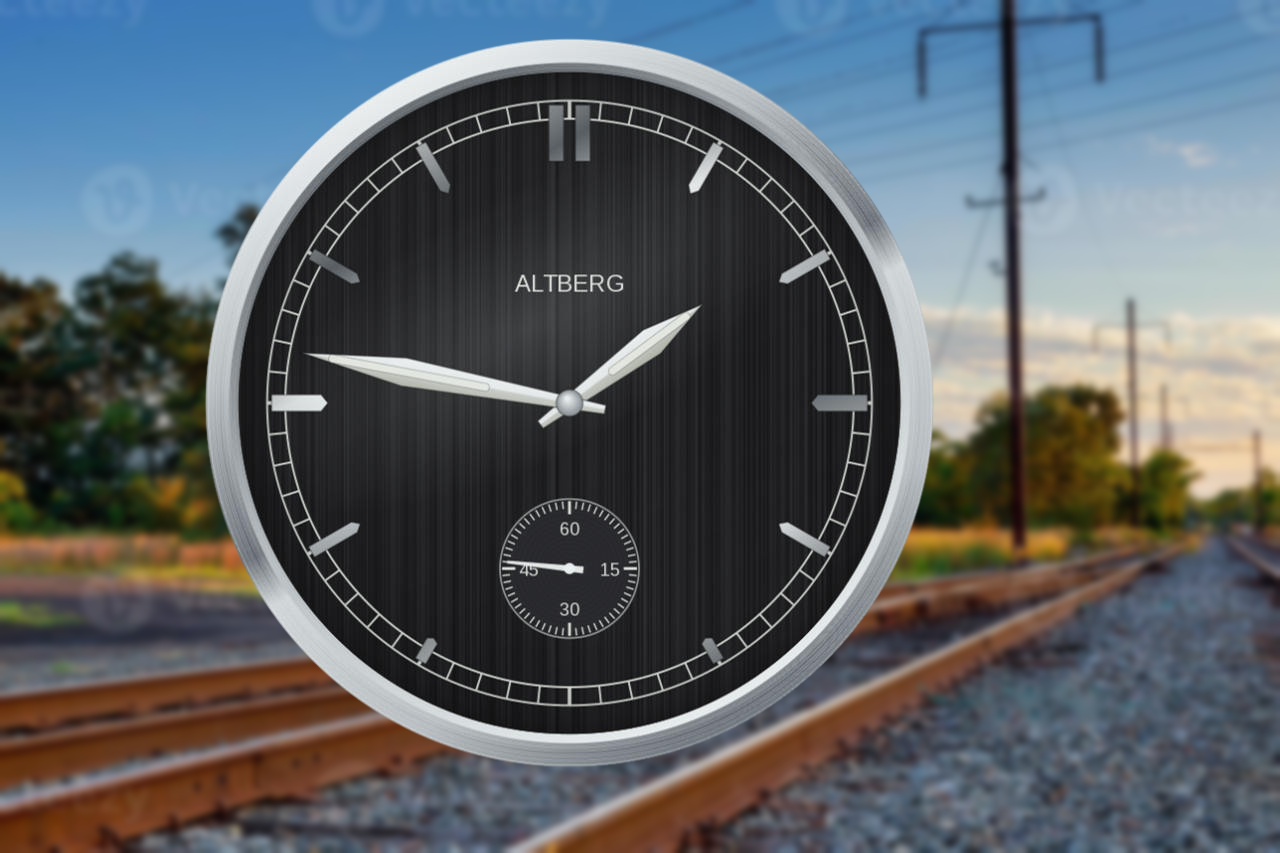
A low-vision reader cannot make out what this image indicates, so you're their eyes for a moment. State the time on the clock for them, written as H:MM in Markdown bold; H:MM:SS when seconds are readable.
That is **1:46:46**
